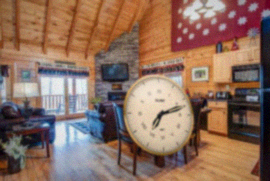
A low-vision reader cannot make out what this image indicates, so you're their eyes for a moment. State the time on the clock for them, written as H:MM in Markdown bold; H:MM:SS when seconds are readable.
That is **7:12**
